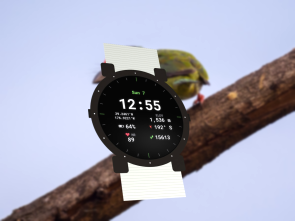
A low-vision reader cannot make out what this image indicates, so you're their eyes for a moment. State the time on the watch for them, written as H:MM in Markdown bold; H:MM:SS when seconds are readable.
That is **12:55**
